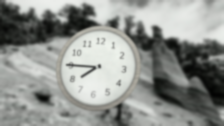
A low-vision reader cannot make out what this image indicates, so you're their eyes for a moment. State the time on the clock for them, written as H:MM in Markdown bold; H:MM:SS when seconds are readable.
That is **7:45**
